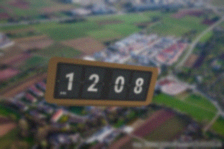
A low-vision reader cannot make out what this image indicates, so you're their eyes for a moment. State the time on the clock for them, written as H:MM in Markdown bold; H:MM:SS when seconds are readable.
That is **12:08**
